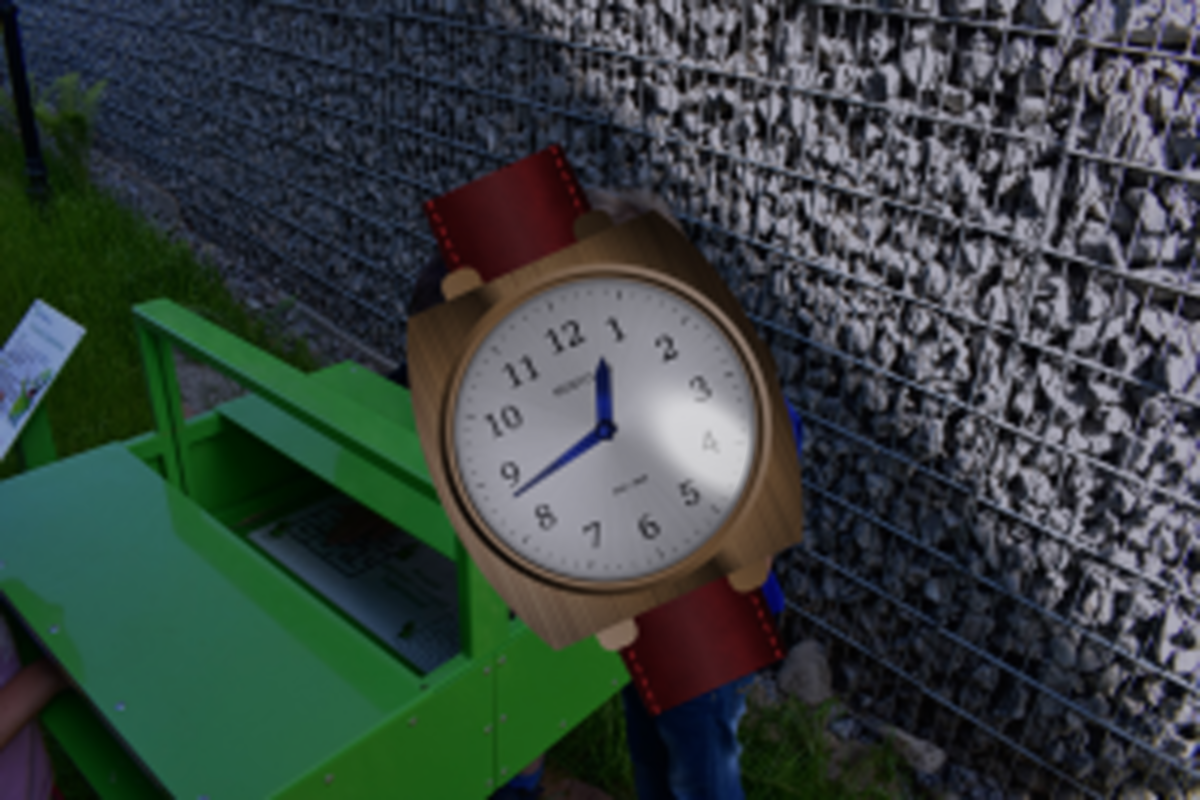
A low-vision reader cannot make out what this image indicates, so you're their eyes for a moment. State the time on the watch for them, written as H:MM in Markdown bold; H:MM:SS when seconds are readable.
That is **12:43**
